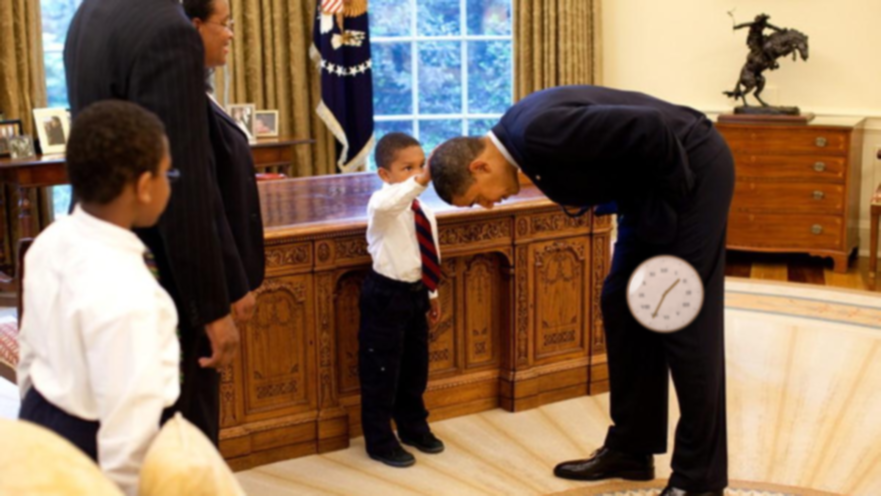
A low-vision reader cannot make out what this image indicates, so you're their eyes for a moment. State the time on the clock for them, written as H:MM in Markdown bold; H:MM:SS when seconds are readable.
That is **1:35**
